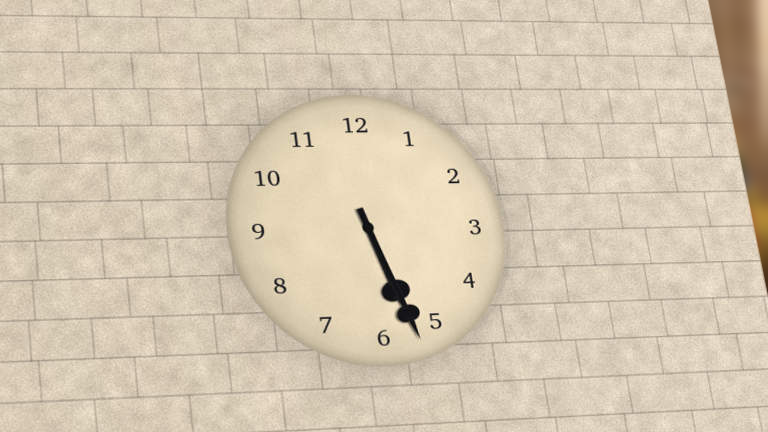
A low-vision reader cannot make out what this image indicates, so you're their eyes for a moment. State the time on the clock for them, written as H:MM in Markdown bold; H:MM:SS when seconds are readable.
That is **5:27**
